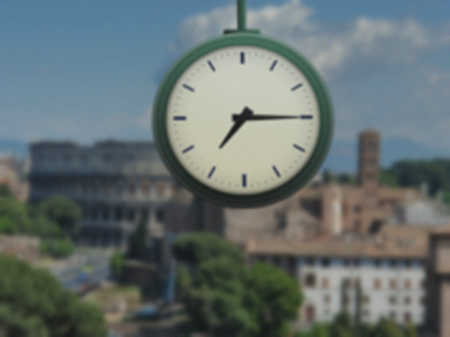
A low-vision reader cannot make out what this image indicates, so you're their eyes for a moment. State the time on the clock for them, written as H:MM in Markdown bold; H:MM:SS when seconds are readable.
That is **7:15**
